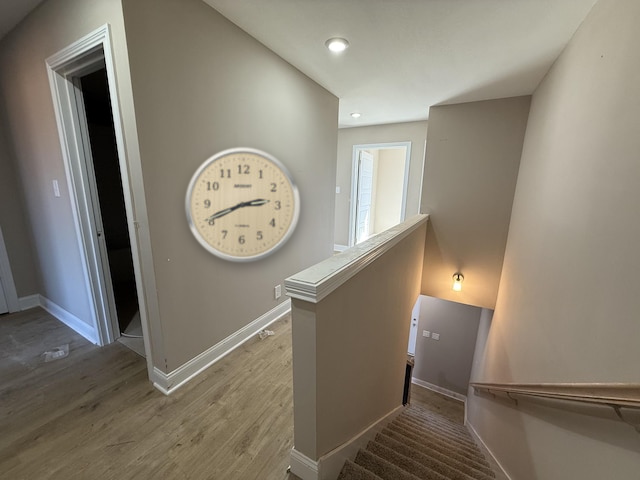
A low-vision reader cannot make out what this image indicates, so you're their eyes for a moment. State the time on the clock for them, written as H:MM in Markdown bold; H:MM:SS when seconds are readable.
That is **2:41**
